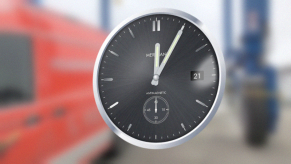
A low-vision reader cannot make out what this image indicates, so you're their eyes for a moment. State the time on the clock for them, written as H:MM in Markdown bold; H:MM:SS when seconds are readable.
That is **12:05**
